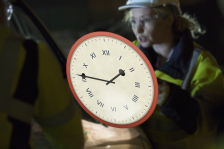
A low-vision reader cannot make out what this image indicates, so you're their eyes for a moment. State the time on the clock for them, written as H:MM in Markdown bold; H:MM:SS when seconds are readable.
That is **1:46**
